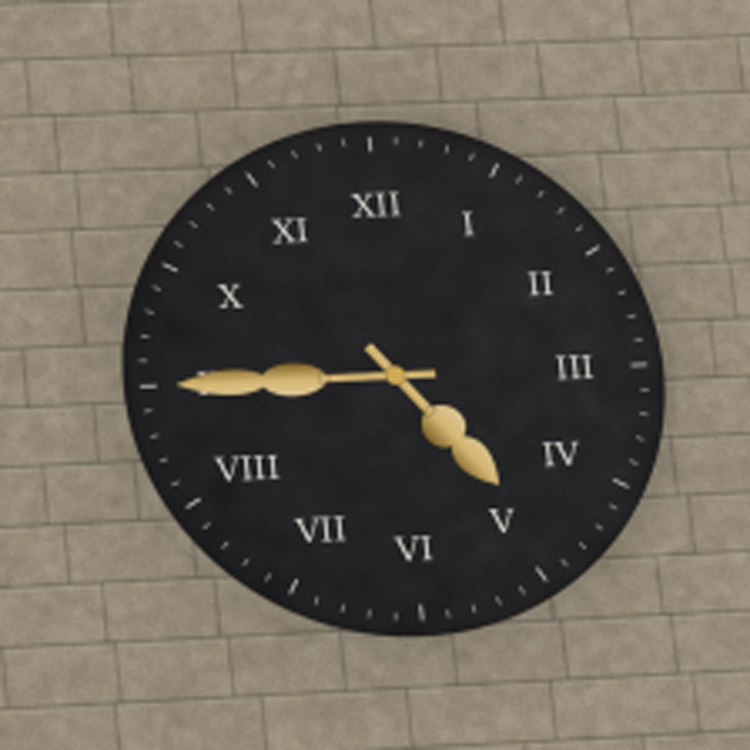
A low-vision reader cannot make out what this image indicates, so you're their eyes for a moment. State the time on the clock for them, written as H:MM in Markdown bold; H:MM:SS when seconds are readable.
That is **4:45**
